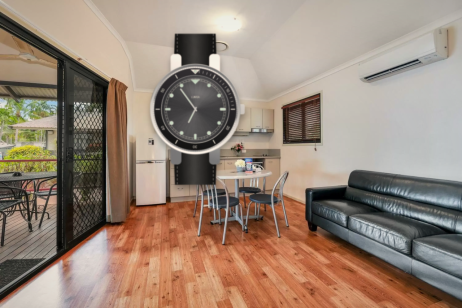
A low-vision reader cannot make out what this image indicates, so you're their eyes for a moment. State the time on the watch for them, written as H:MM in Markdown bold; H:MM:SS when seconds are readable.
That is **6:54**
